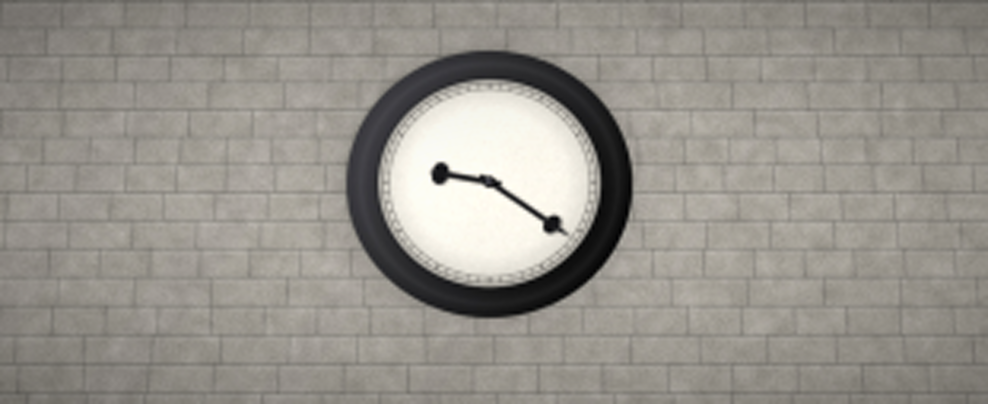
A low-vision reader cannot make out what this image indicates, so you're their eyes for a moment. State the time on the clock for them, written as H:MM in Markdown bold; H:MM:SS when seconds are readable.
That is **9:21**
